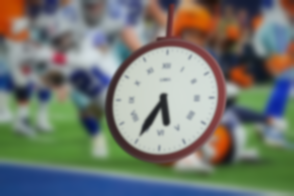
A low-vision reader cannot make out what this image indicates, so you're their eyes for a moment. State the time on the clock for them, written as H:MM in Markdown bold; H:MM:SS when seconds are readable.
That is **5:35**
